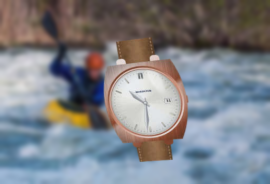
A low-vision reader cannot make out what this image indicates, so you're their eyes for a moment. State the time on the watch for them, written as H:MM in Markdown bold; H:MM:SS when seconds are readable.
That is **10:31**
